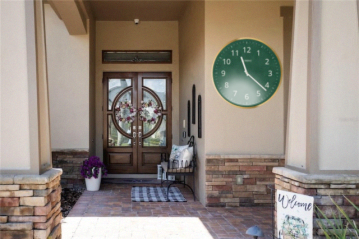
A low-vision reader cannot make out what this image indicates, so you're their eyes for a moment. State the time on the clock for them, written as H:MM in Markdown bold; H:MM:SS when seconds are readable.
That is **11:22**
